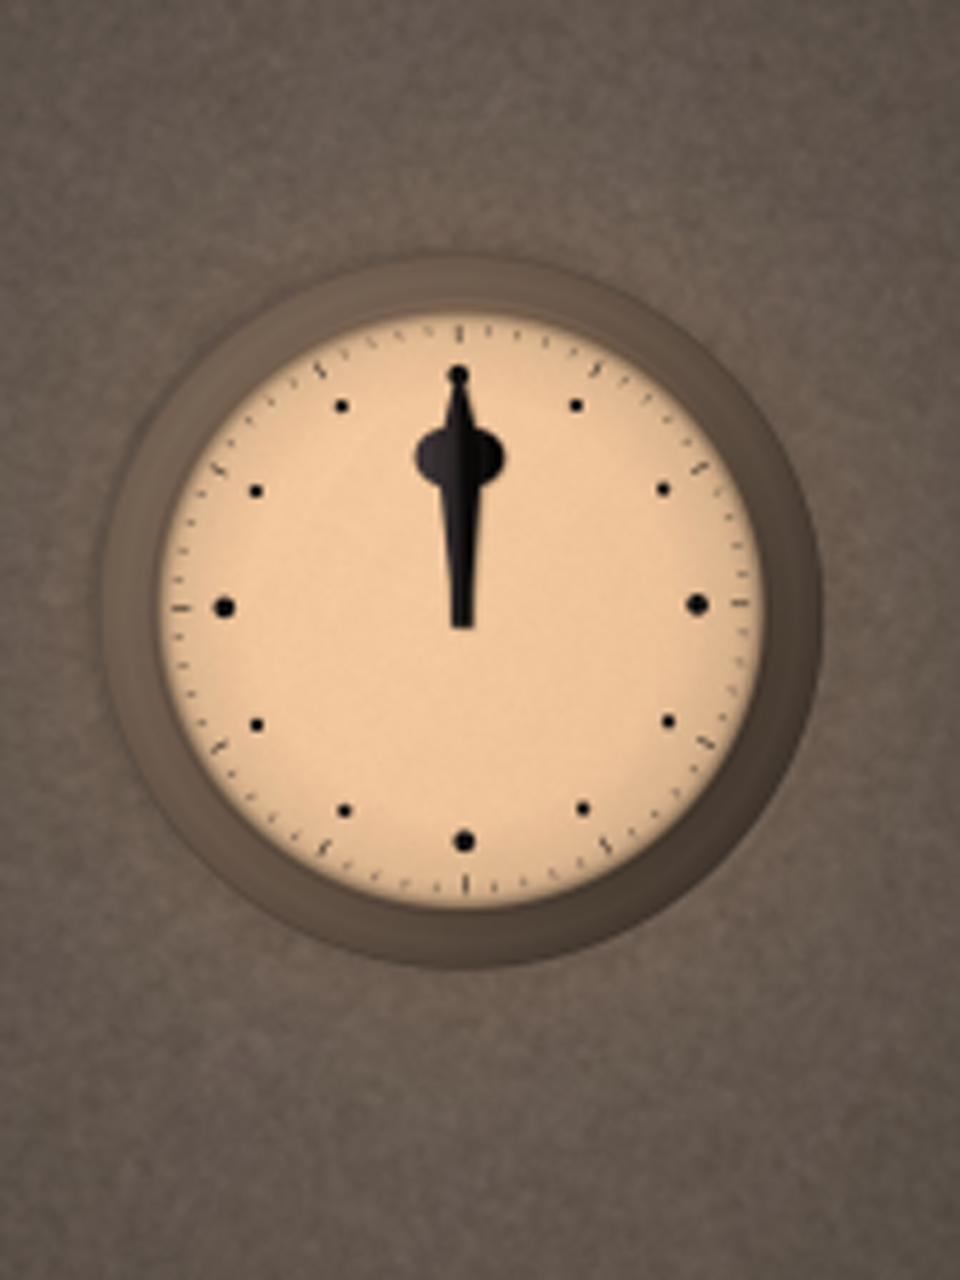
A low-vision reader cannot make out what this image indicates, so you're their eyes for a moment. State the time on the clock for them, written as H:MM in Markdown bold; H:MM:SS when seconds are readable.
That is **12:00**
